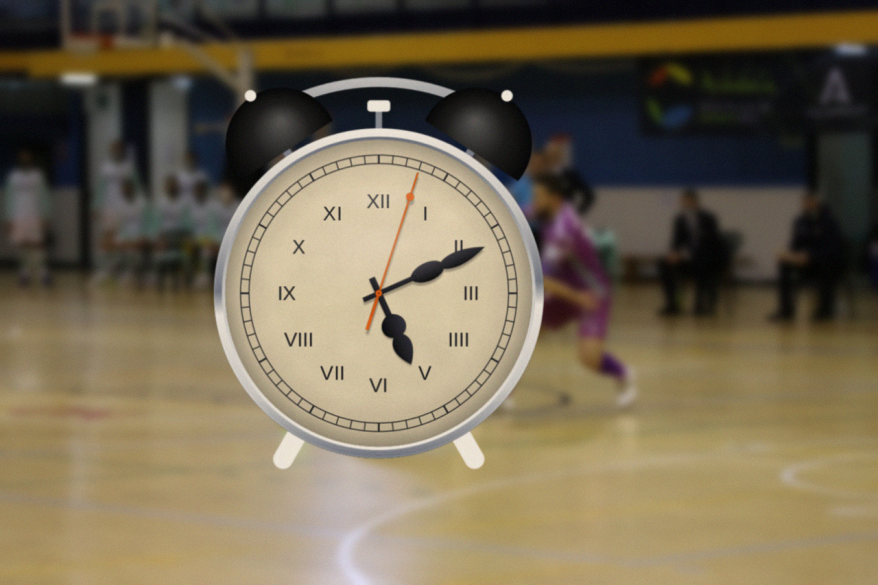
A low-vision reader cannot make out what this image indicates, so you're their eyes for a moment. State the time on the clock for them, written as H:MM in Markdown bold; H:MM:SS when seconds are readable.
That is **5:11:03**
